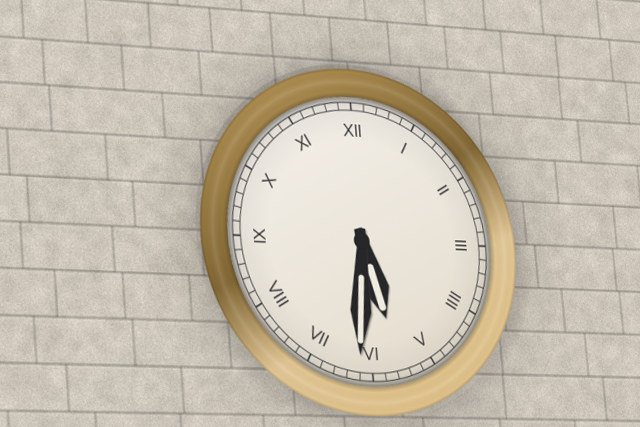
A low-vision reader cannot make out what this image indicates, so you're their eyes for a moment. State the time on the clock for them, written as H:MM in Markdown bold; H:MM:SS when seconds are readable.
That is **5:31**
